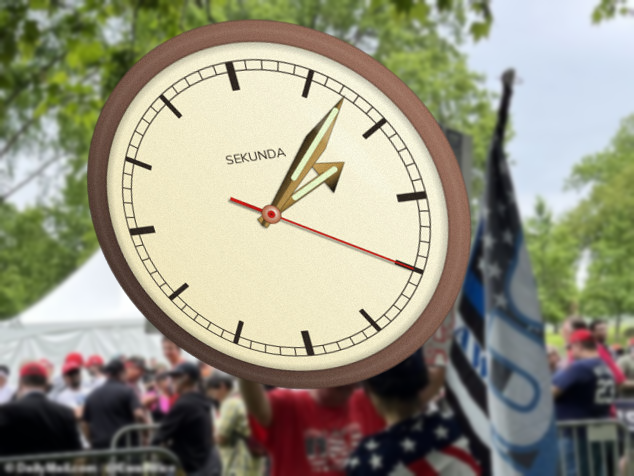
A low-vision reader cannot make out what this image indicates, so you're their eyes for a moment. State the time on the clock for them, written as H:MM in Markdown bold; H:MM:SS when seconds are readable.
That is **2:07:20**
